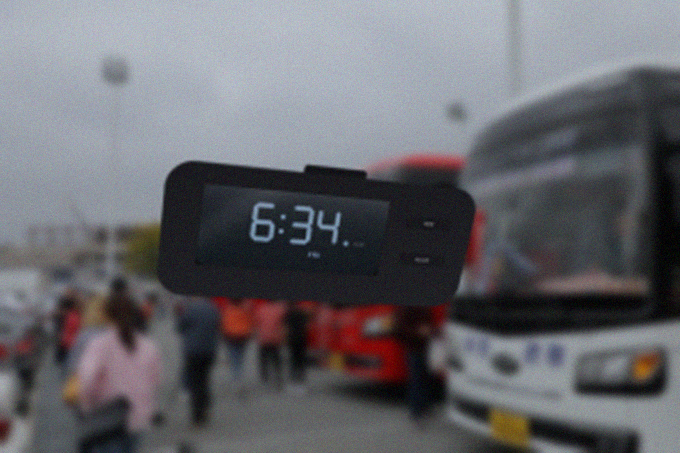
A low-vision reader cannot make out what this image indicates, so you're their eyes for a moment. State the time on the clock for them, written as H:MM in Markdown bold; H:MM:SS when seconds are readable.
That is **6:34**
